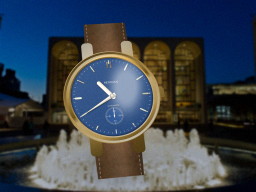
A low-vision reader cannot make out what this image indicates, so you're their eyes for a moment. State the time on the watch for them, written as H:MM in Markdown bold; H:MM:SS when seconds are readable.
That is **10:40**
